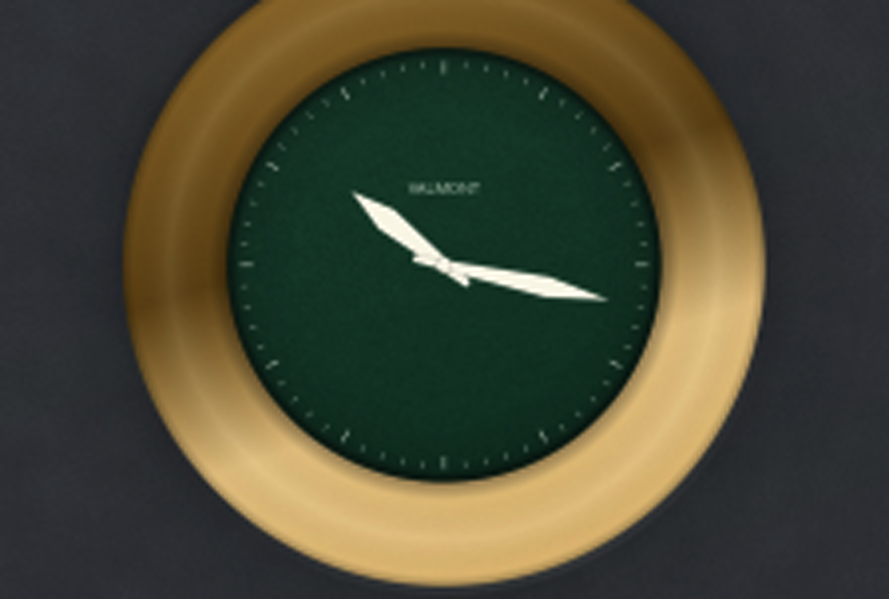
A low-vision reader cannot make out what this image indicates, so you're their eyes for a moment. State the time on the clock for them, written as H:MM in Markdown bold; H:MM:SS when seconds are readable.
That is **10:17**
